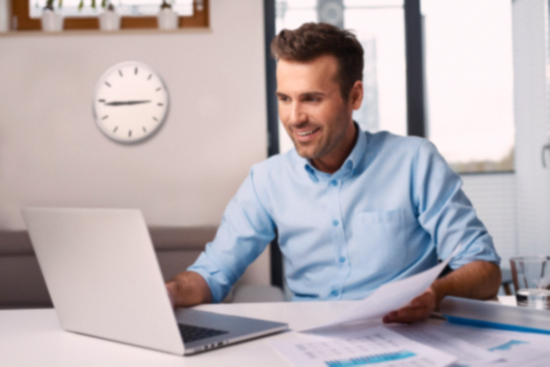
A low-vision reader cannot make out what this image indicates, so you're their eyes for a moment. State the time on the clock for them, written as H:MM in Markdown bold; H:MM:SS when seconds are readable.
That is **2:44**
